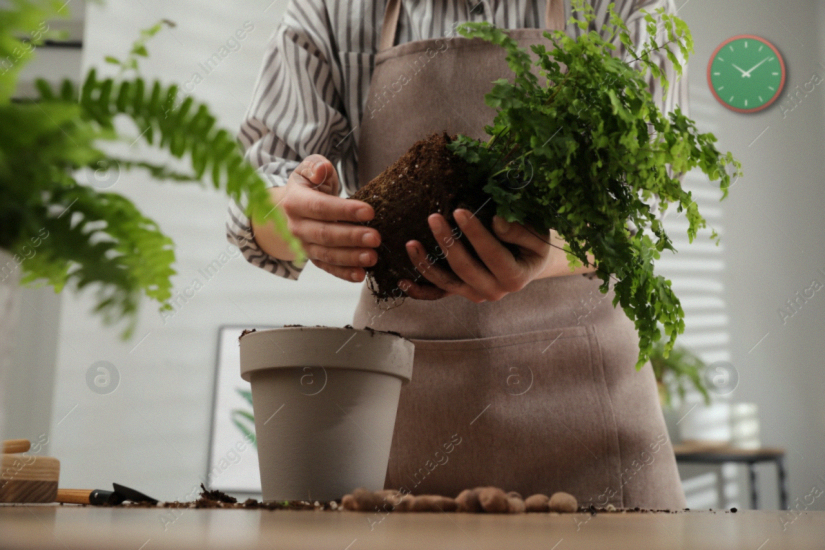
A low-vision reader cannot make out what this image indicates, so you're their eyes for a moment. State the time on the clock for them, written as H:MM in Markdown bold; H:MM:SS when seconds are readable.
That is **10:09**
